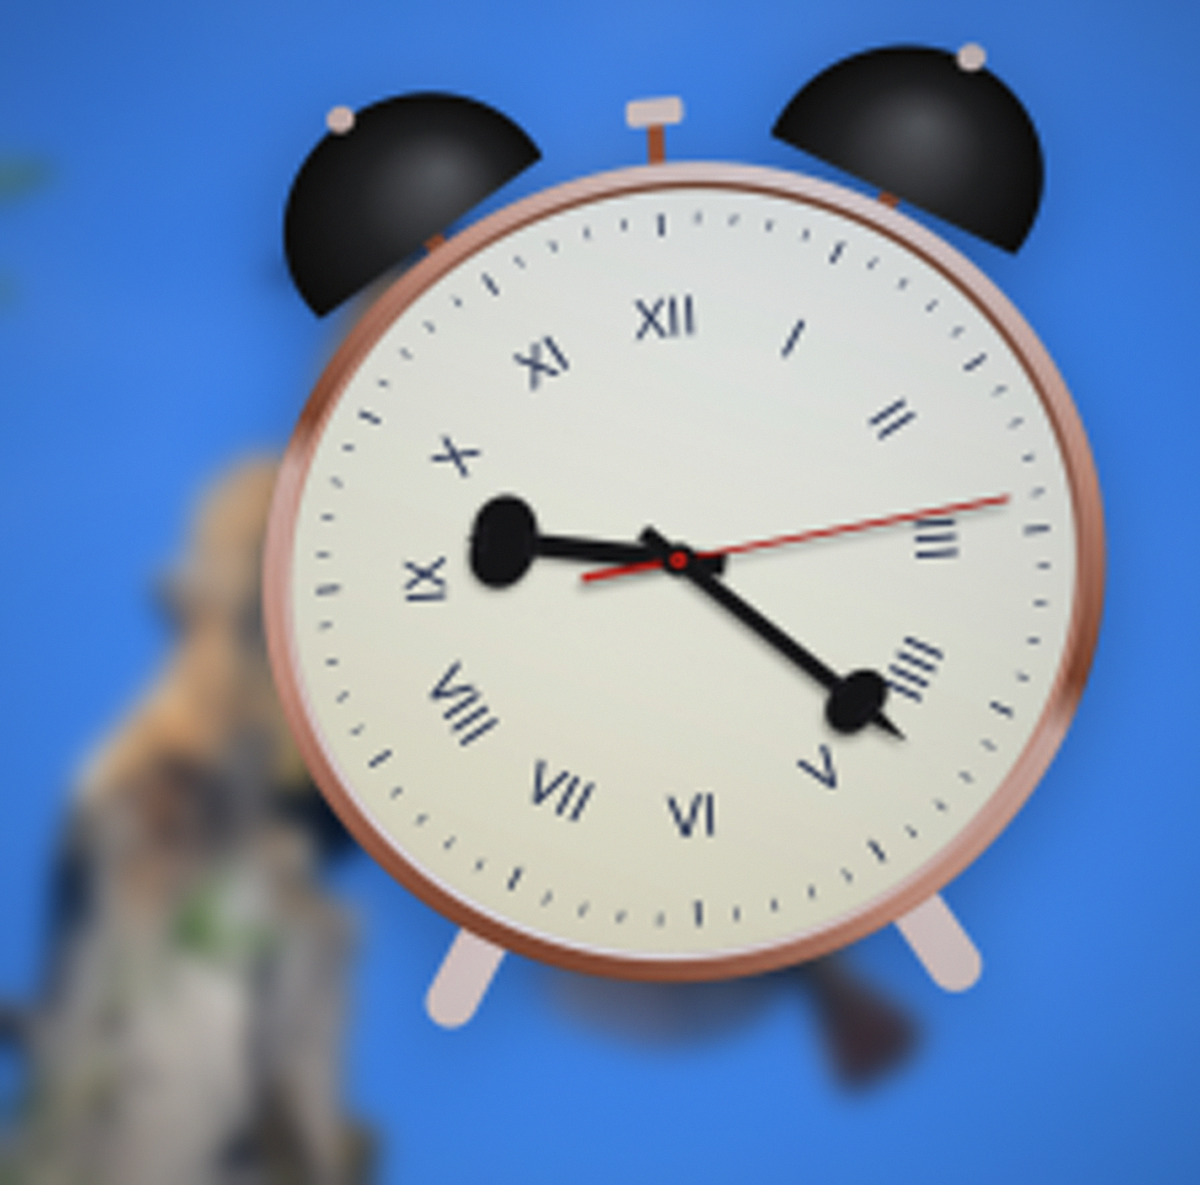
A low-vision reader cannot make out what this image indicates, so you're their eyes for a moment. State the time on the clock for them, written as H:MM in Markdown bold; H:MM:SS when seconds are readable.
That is **9:22:14**
